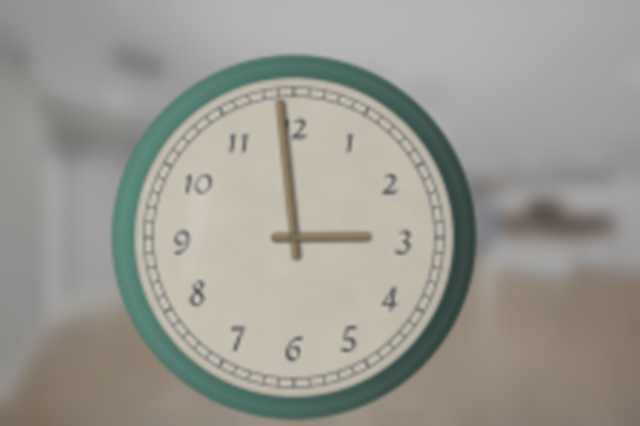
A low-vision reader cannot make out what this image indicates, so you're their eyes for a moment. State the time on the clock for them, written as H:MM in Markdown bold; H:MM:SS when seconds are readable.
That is **2:59**
